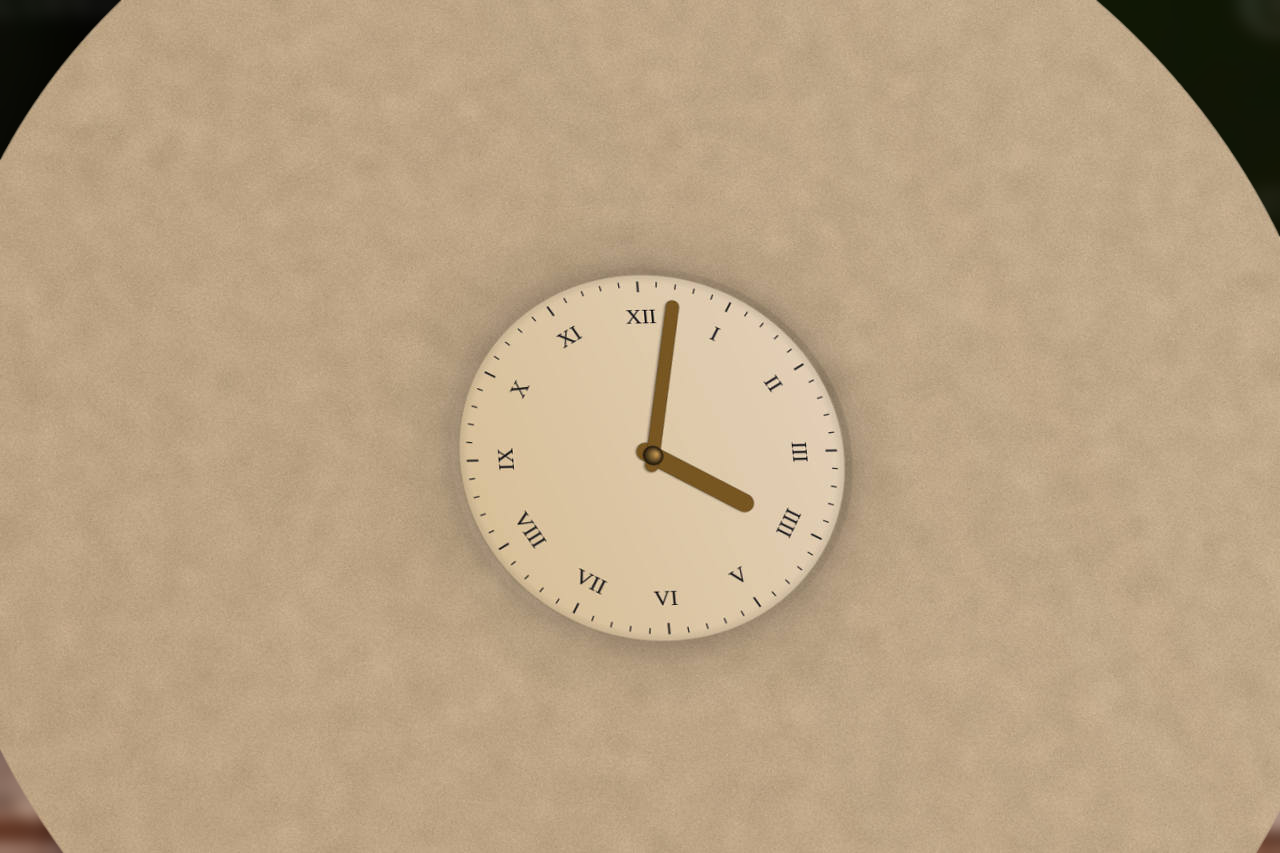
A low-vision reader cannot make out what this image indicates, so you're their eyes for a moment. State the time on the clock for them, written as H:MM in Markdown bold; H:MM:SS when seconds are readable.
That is **4:02**
